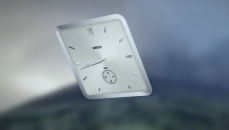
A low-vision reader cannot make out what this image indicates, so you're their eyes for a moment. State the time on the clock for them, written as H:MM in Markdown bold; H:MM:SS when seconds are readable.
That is **8:43**
